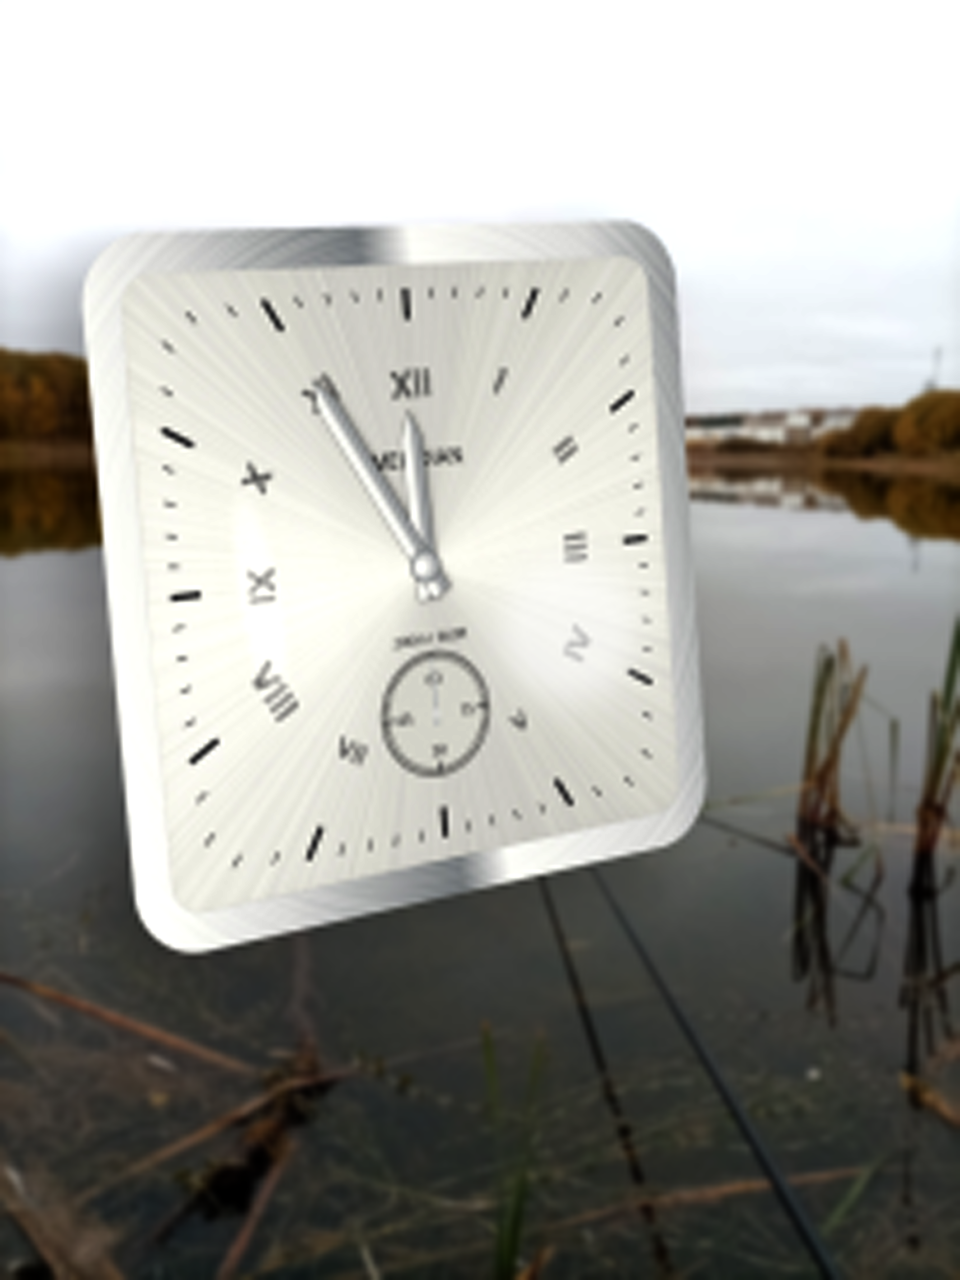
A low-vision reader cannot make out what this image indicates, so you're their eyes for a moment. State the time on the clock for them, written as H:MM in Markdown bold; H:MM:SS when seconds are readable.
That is **11:55**
